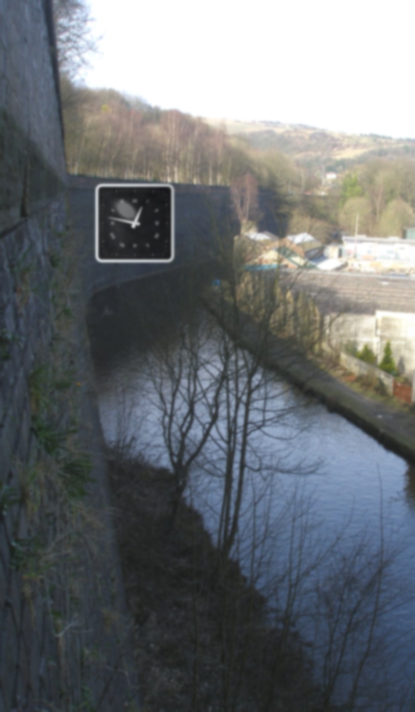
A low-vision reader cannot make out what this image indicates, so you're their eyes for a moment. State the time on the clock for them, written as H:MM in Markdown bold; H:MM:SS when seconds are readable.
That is **12:47**
